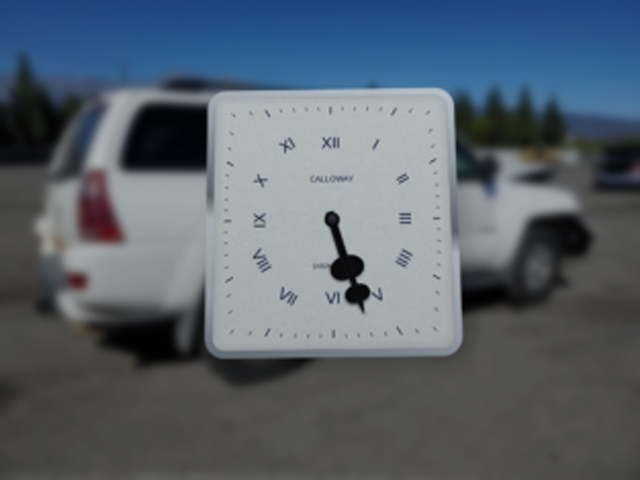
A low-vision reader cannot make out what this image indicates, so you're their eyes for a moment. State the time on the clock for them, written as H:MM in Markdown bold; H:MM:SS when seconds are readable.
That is **5:27**
